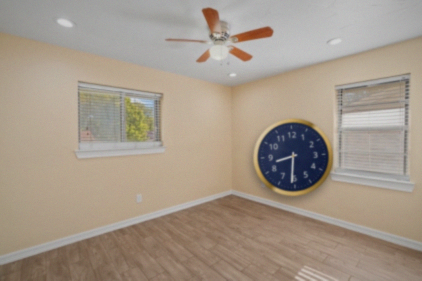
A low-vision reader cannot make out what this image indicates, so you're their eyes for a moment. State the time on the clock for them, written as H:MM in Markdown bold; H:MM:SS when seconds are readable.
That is **8:31**
